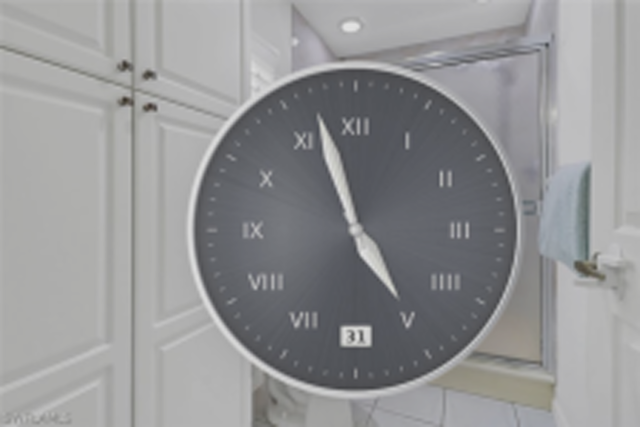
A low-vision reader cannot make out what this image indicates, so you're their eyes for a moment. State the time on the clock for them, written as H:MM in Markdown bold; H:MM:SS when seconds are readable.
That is **4:57**
